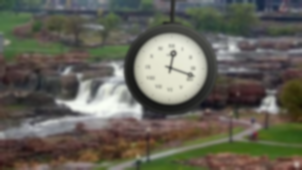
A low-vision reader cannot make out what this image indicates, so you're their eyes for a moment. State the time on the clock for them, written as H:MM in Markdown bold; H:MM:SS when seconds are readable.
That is **12:18**
